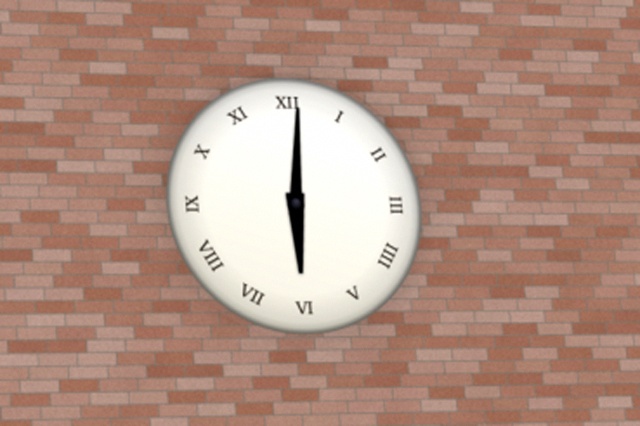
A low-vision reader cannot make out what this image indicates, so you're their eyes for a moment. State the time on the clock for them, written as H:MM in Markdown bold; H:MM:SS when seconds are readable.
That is **6:01**
